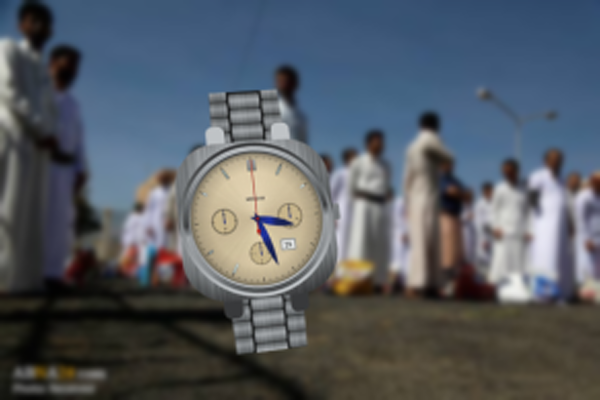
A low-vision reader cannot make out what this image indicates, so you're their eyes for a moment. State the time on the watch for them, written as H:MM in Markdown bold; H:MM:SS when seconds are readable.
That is **3:27**
